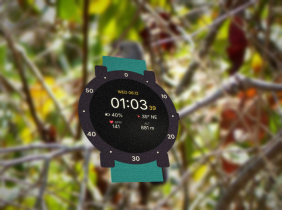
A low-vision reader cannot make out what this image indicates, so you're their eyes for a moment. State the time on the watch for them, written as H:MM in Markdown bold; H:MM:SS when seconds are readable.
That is **1:03**
